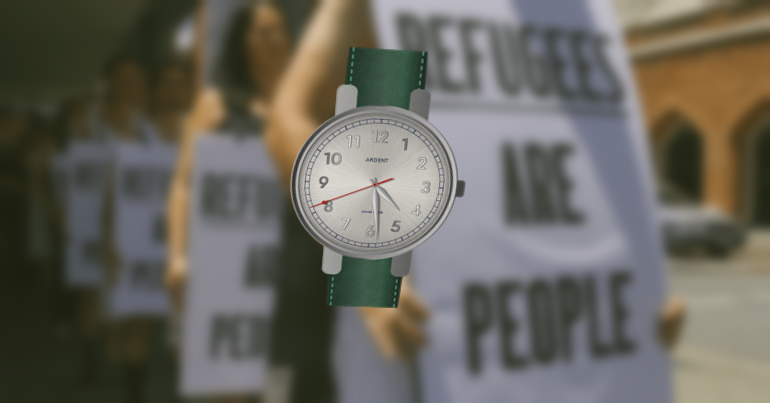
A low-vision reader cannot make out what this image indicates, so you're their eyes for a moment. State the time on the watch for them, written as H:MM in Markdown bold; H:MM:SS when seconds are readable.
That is **4:28:41**
